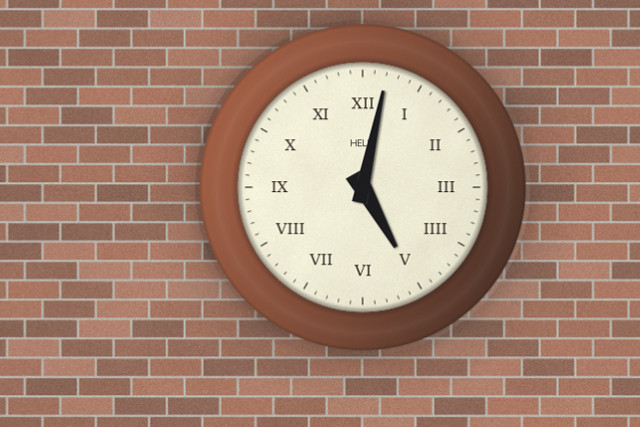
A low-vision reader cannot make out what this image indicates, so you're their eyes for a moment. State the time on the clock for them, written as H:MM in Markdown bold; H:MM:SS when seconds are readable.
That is **5:02**
